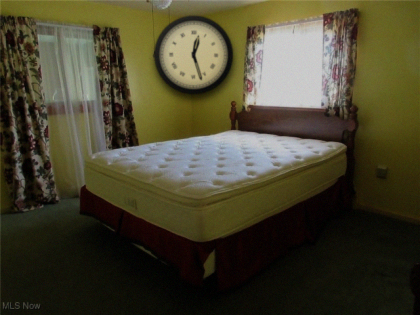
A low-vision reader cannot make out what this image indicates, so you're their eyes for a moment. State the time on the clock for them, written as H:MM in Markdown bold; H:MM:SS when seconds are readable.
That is **12:27**
